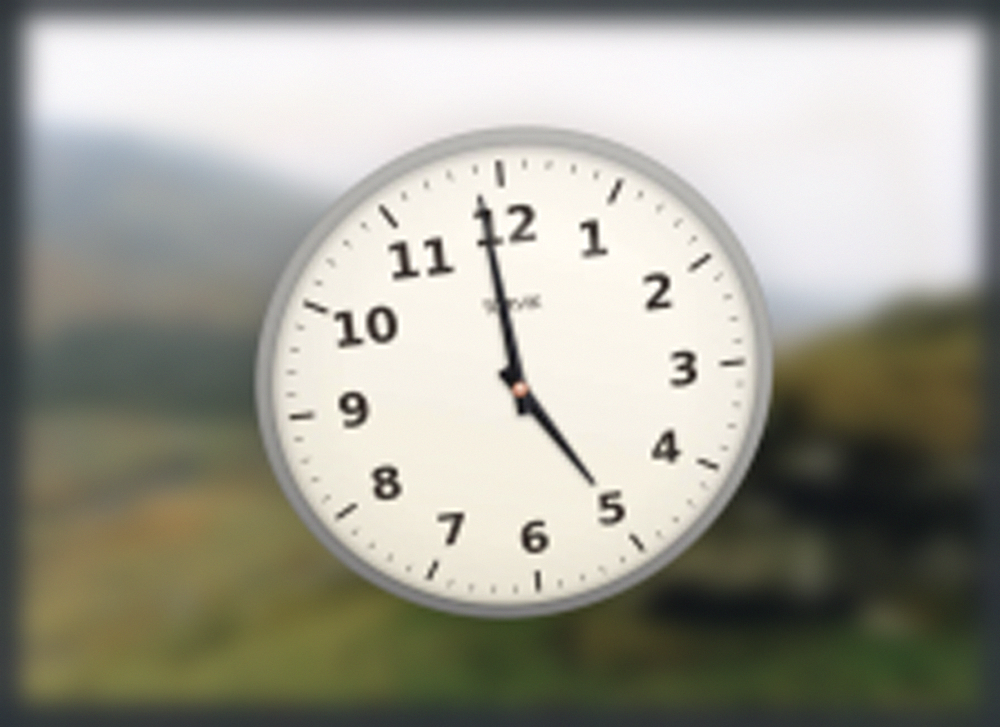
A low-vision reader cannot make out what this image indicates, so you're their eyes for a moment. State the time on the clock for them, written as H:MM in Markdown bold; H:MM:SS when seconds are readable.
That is **4:59**
